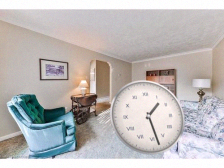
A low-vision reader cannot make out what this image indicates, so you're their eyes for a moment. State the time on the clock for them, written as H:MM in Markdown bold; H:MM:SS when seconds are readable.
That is **1:28**
